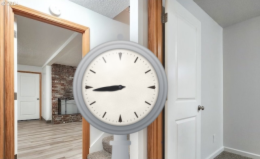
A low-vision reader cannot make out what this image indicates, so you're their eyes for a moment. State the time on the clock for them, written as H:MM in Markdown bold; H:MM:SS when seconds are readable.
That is **8:44**
